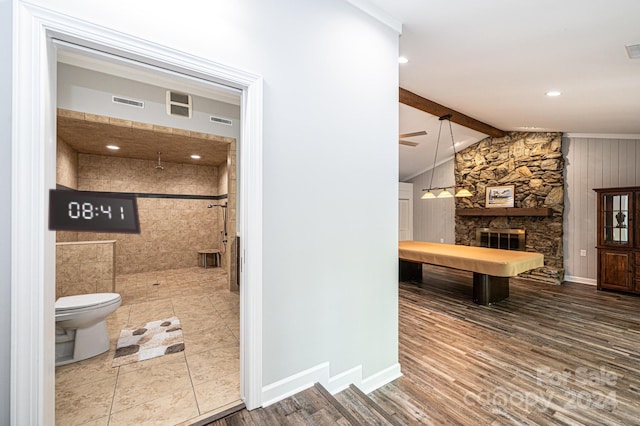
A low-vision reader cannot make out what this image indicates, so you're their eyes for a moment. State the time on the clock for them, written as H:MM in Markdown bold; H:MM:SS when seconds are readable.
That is **8:41**
